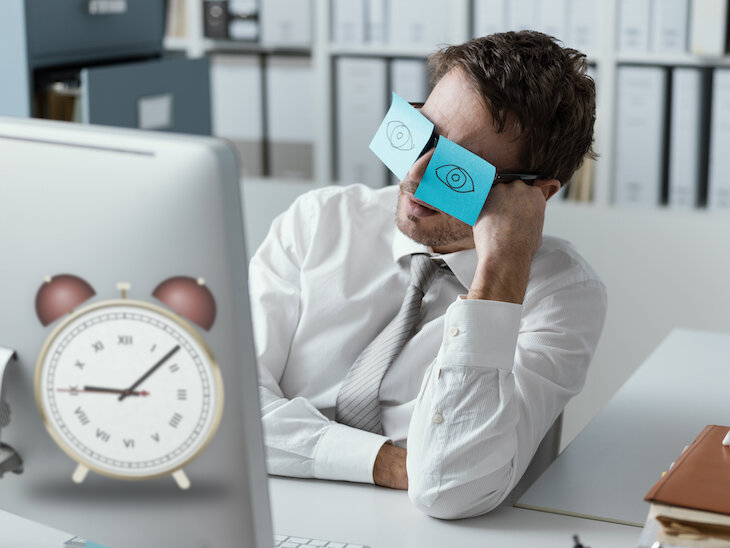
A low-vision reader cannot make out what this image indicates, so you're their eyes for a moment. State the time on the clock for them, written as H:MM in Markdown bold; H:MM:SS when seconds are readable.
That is **9:07:45**
